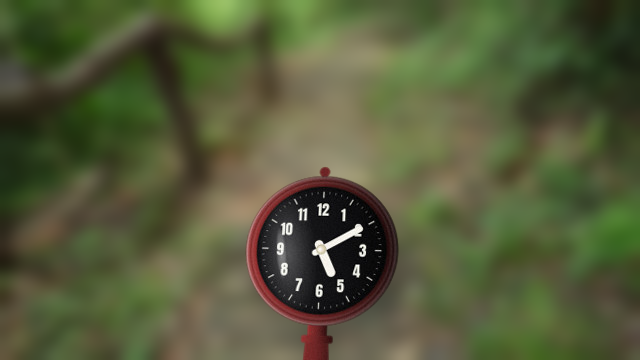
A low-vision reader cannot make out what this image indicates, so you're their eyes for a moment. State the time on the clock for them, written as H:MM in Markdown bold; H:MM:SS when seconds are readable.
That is **5:10**
